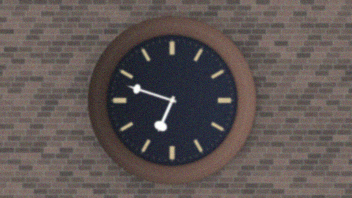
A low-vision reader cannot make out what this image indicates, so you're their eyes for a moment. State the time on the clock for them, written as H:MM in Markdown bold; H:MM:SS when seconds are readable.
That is **6:48**
